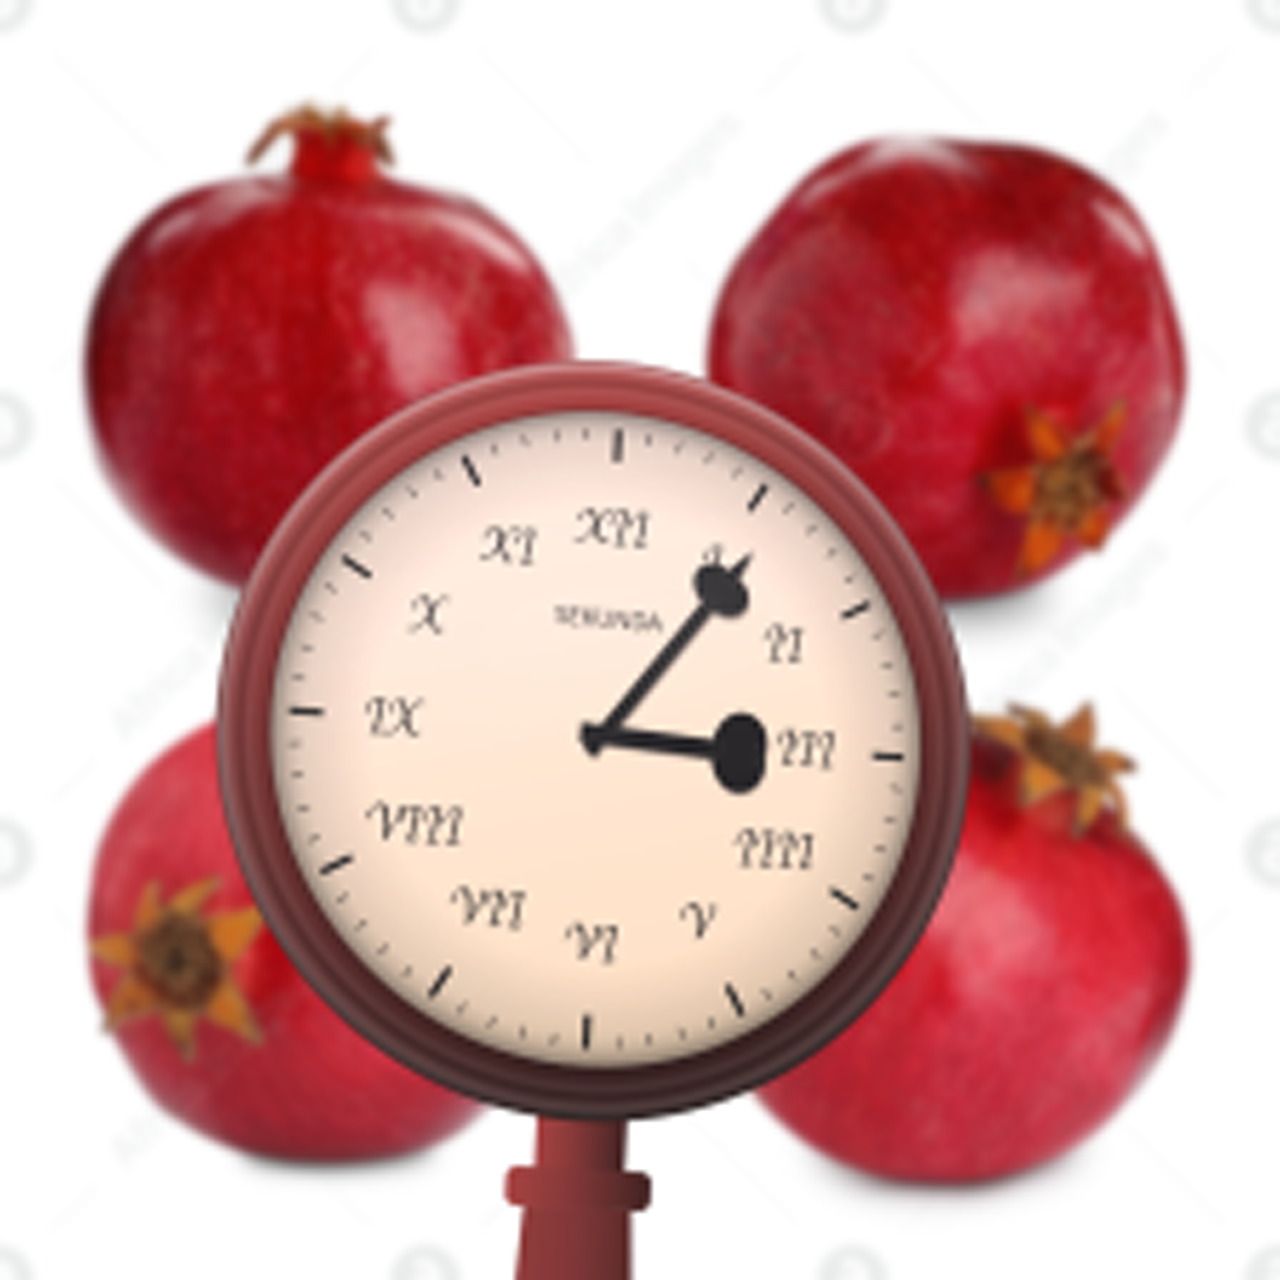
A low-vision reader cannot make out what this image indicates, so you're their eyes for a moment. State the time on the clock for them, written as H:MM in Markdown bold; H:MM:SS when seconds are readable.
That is **3:06**
